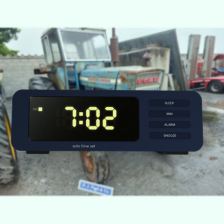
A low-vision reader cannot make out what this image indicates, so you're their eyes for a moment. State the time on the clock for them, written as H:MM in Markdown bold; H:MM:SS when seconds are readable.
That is **7:02**
